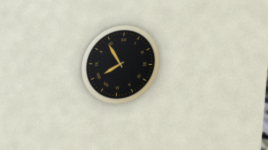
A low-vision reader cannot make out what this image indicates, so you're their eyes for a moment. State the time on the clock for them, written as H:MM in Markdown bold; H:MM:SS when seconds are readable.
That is **7:54**
